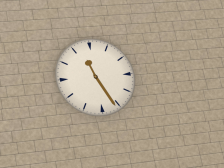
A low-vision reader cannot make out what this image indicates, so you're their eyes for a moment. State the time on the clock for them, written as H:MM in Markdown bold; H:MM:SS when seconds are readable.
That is **11:26**
